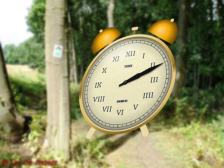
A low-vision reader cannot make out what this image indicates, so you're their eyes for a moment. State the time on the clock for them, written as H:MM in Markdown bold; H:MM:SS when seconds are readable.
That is **2:11**
